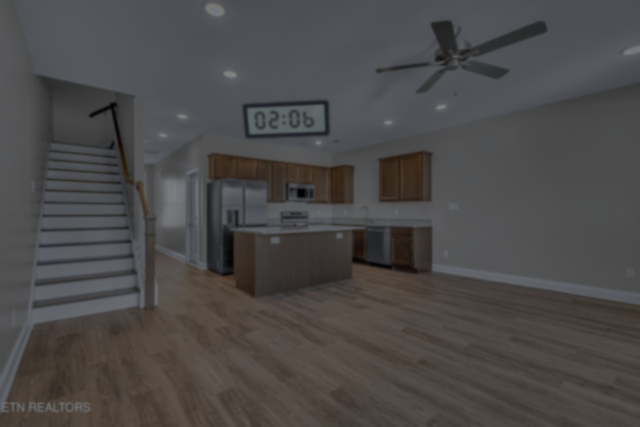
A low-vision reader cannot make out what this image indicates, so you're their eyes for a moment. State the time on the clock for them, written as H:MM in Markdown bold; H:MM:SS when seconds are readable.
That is **2:06**
